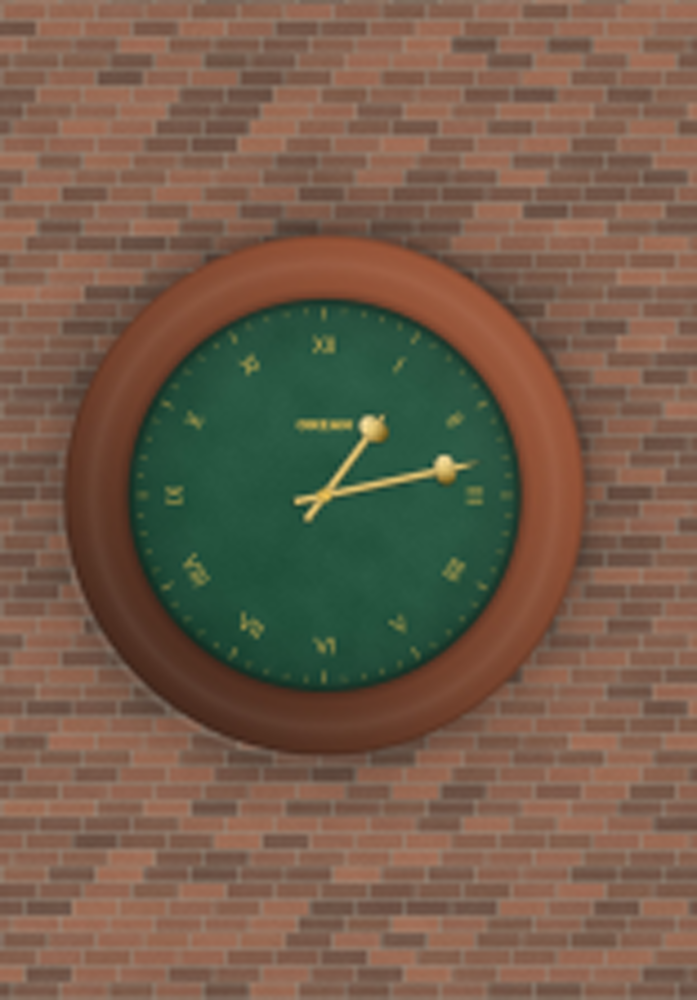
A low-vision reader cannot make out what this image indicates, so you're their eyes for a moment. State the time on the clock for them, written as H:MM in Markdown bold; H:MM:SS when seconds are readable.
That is **1:13**
